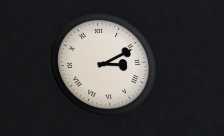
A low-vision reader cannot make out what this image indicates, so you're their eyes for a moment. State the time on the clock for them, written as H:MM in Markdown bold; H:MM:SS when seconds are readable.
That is **3:11**
